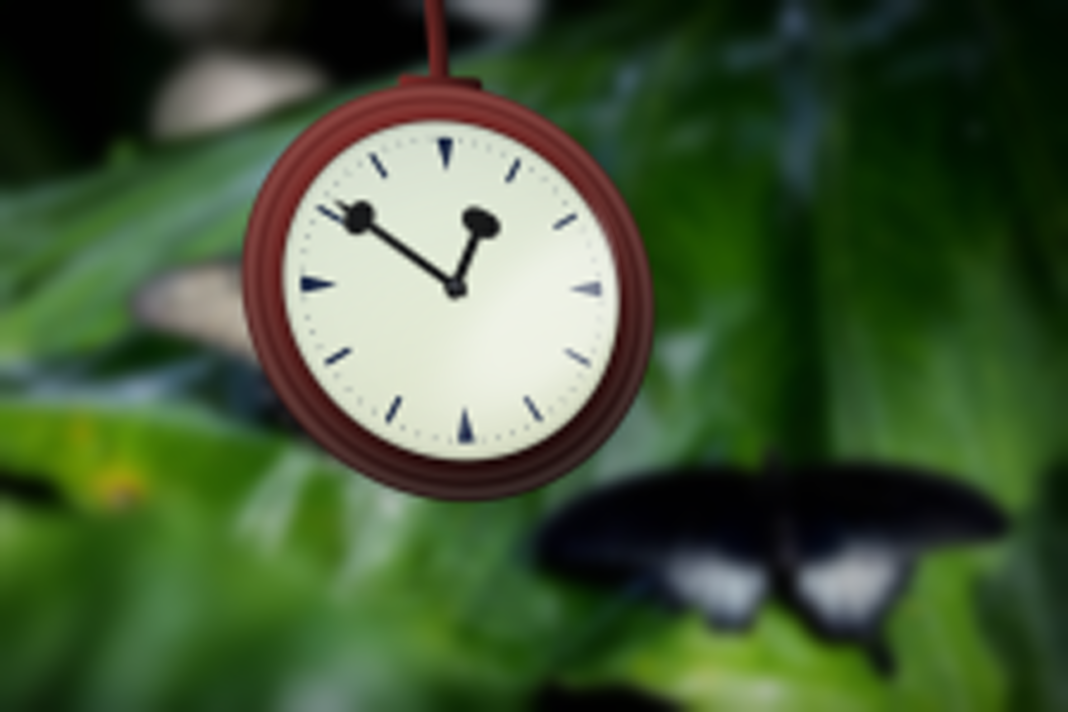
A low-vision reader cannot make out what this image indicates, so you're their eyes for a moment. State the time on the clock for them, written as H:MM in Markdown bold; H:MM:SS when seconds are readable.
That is **12:51**
